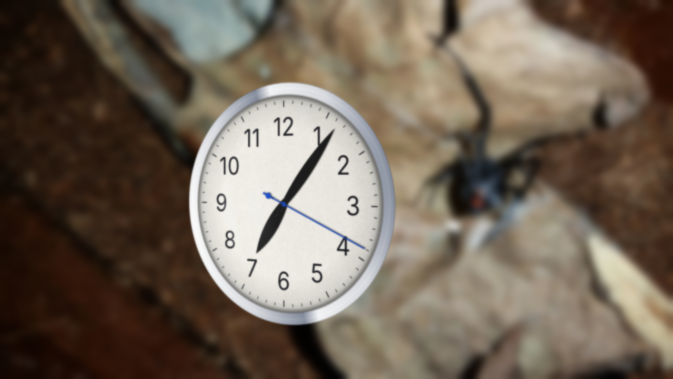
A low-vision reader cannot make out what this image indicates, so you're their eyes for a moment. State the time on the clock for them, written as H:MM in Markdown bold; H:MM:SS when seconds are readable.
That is **7:06:19**
